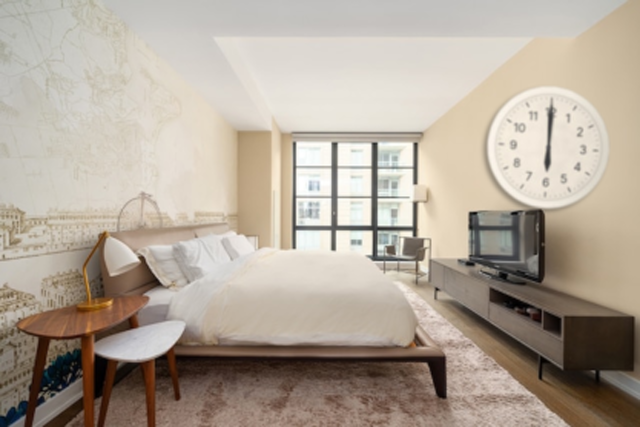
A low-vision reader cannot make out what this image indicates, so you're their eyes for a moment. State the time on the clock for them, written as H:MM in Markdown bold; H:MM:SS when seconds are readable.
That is **6:00**
